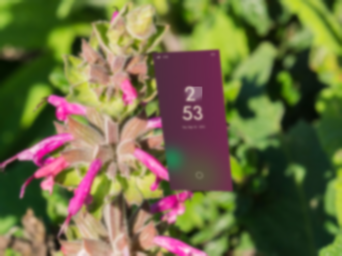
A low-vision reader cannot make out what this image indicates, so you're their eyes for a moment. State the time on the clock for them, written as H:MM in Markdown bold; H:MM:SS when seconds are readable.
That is **2:53**
